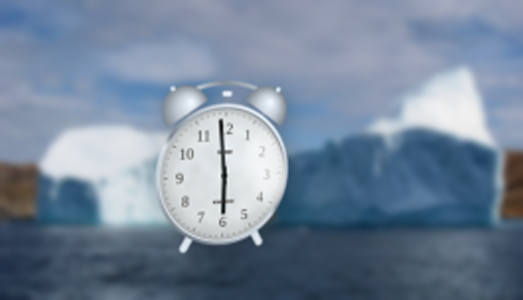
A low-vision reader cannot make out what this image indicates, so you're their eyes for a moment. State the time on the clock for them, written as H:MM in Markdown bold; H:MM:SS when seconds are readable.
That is **5:59**
